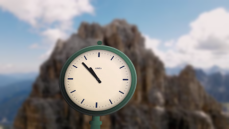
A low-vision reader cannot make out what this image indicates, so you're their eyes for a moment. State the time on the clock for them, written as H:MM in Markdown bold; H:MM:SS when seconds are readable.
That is **10:53**
